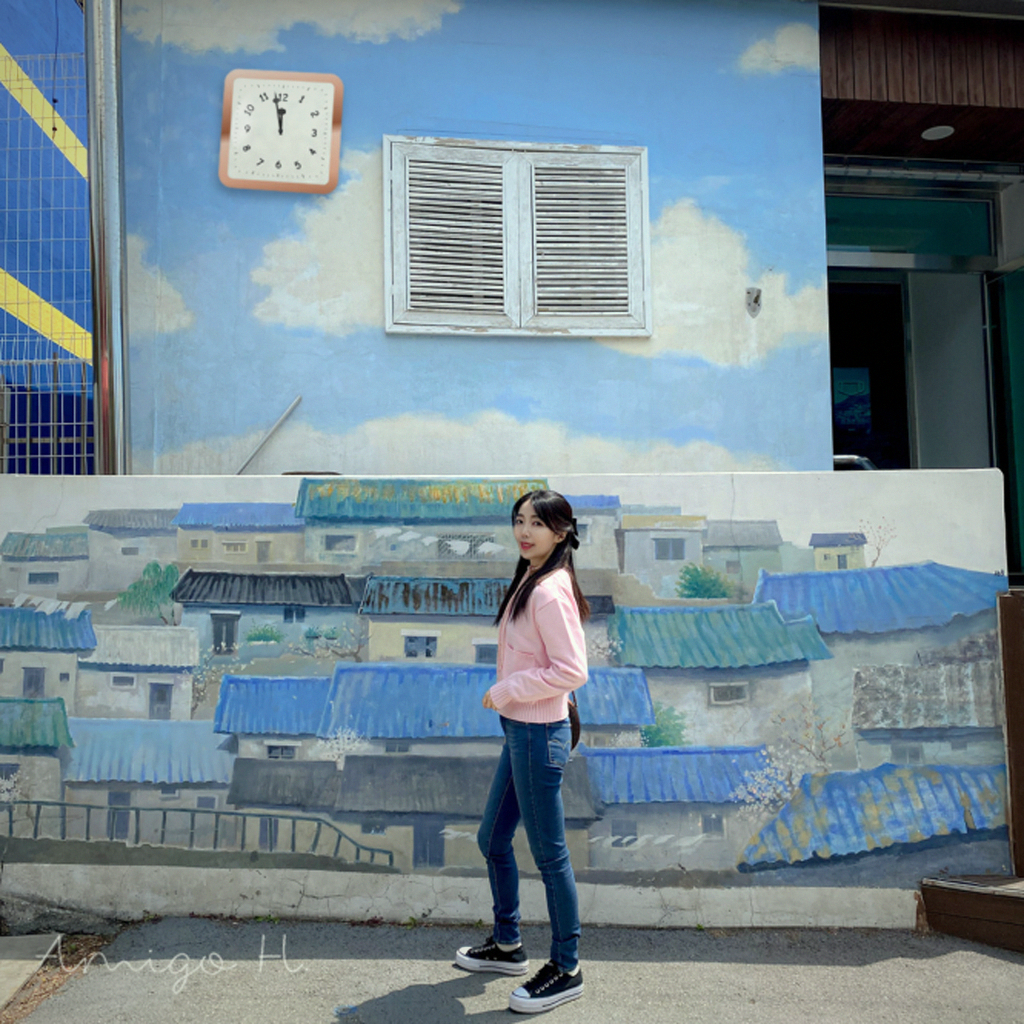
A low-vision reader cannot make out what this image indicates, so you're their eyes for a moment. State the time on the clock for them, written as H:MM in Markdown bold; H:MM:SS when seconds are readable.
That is **11:58**
